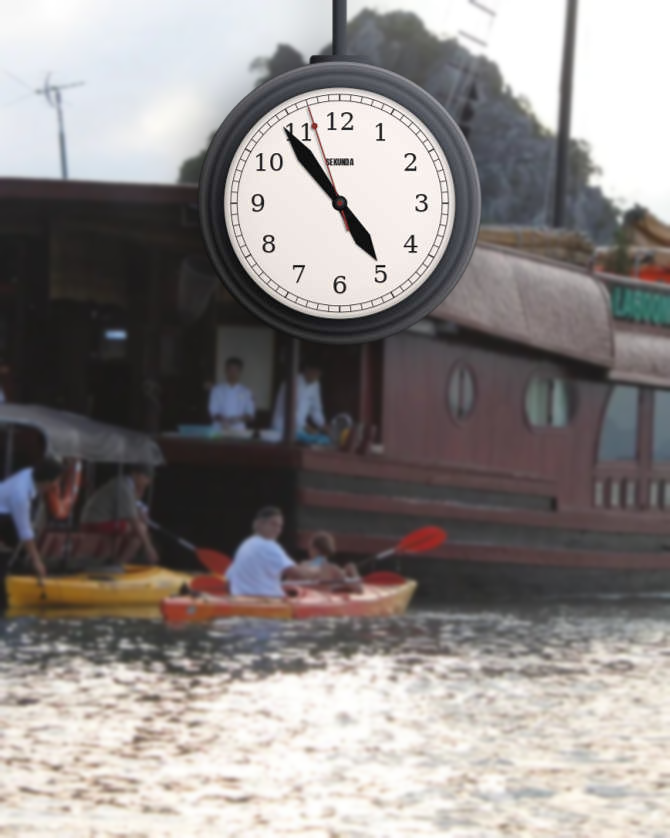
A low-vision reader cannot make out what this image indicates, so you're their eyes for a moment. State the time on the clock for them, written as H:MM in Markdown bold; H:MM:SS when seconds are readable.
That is **4:53:57**
